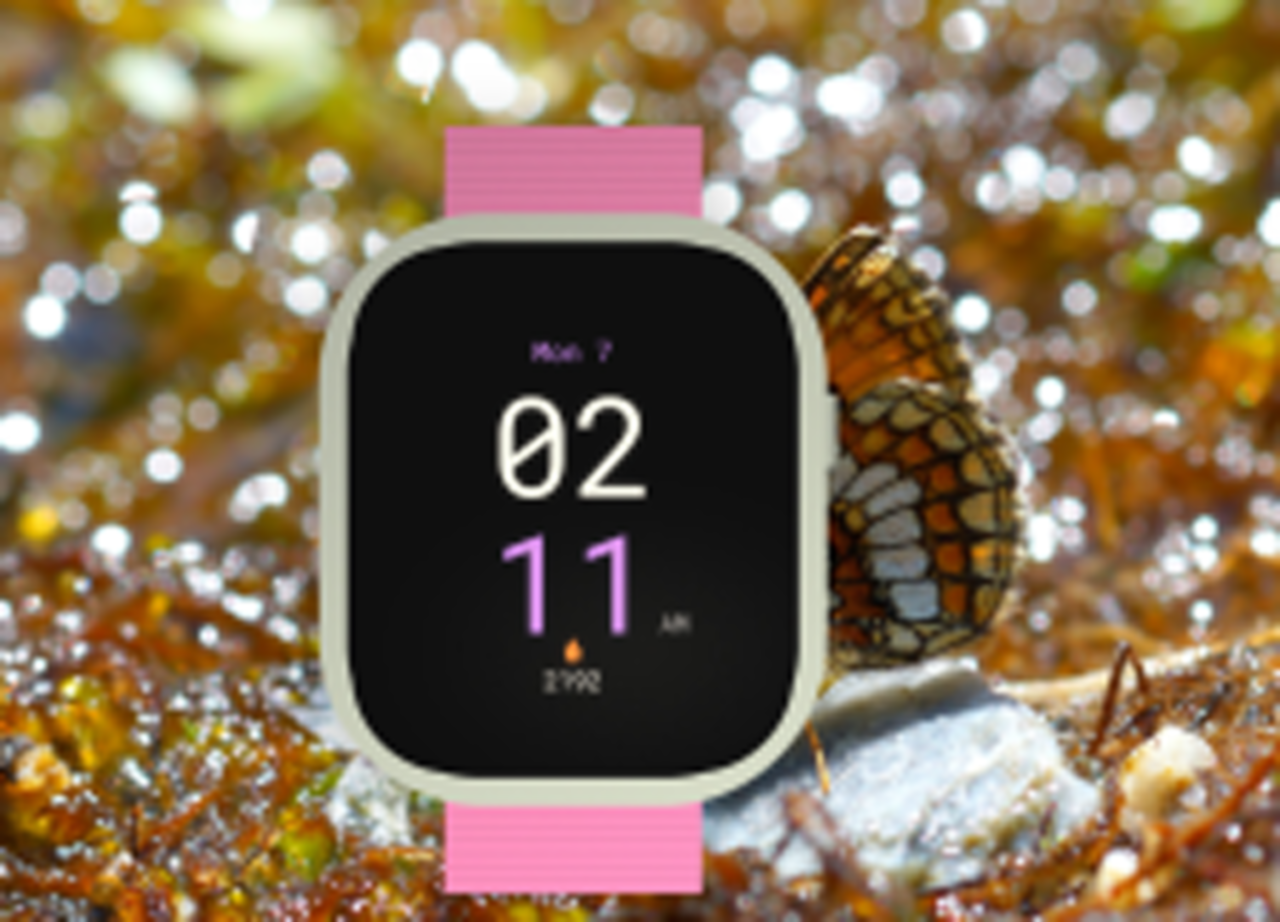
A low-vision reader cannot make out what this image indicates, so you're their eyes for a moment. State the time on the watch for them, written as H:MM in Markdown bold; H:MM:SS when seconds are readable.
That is **2:11**
